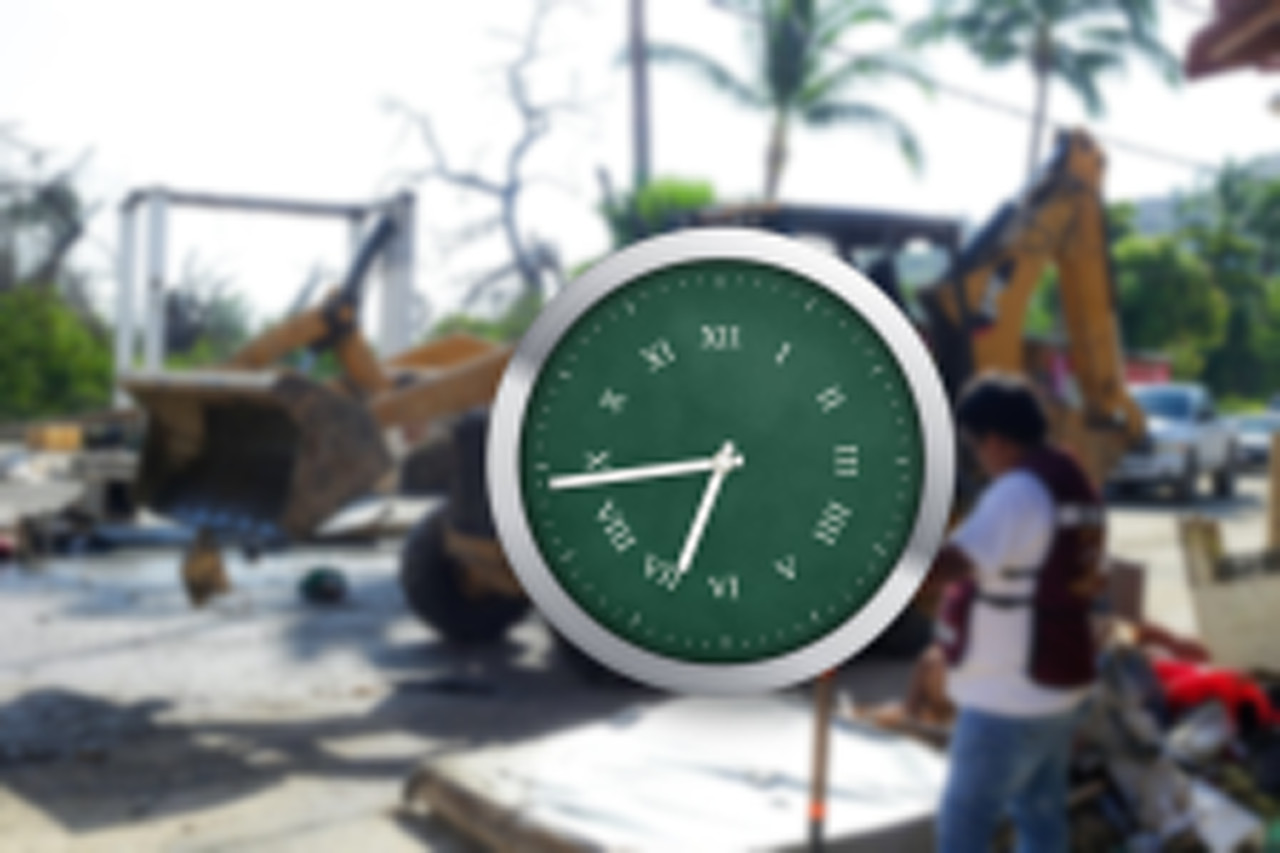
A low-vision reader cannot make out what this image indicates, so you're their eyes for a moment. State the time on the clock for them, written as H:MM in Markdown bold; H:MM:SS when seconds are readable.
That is **6:44**
